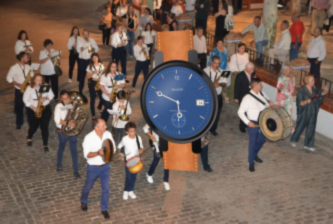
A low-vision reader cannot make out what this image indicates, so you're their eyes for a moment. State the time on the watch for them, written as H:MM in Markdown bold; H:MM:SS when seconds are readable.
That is **5:49**
